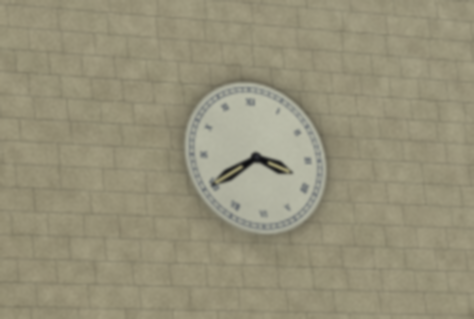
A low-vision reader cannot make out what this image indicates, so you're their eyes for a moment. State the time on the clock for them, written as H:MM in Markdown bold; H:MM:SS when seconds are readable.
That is **3:40**
